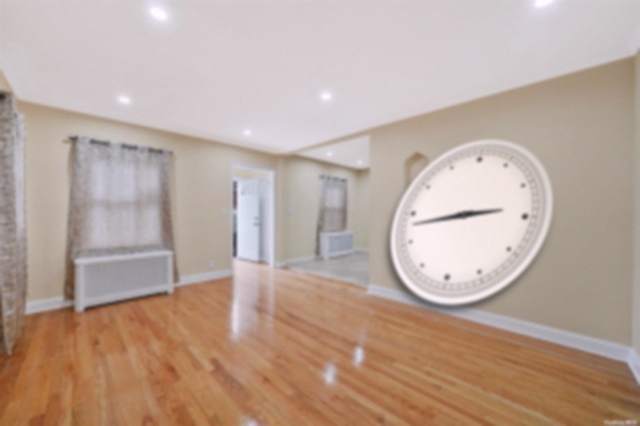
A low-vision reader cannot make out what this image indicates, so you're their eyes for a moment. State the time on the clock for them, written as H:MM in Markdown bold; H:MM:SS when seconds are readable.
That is **2:43**
